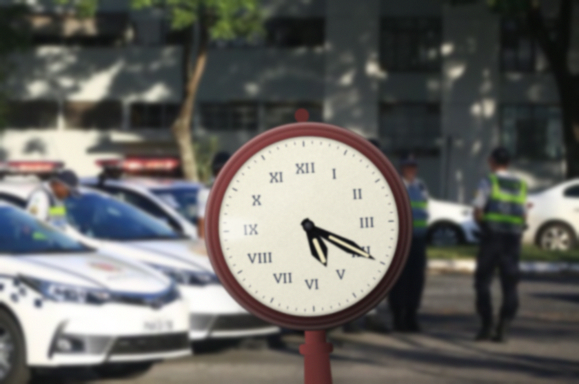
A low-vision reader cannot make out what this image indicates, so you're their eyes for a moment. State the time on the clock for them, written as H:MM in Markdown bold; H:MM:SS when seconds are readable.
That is **5:20**
